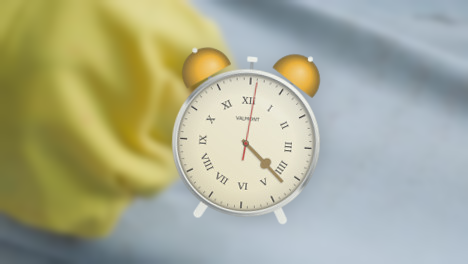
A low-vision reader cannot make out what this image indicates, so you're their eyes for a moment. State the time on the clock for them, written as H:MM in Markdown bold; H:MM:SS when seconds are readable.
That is **4:22:01**
